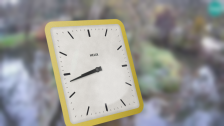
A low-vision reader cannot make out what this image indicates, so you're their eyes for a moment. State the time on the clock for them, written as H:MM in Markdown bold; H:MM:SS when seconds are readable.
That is **8:43**
